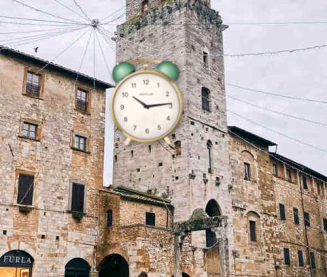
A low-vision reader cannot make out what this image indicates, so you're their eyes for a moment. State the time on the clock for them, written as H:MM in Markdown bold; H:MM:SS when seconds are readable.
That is **10:14**
